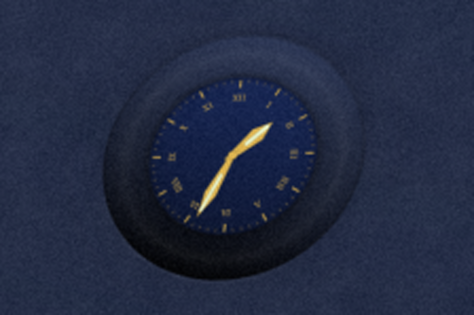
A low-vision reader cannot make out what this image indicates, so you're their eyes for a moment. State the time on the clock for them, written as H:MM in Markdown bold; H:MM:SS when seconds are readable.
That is **1:34**
